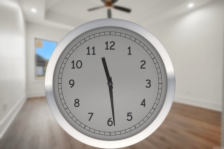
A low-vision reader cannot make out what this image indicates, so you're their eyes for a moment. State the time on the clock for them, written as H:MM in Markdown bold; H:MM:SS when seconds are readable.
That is **11:29**
